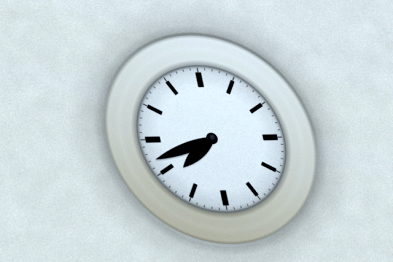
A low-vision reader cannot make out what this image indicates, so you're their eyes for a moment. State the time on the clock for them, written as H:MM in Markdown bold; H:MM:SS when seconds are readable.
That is **7:42**
